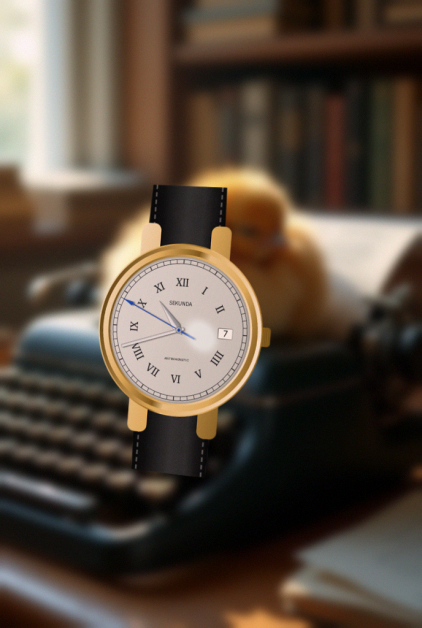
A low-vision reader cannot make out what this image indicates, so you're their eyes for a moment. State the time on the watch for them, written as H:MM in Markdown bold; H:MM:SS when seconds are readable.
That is **10:41:49**
